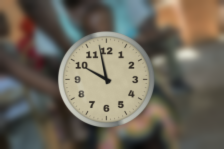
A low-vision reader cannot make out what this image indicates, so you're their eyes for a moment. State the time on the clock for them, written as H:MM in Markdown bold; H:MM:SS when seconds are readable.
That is **9:58**
